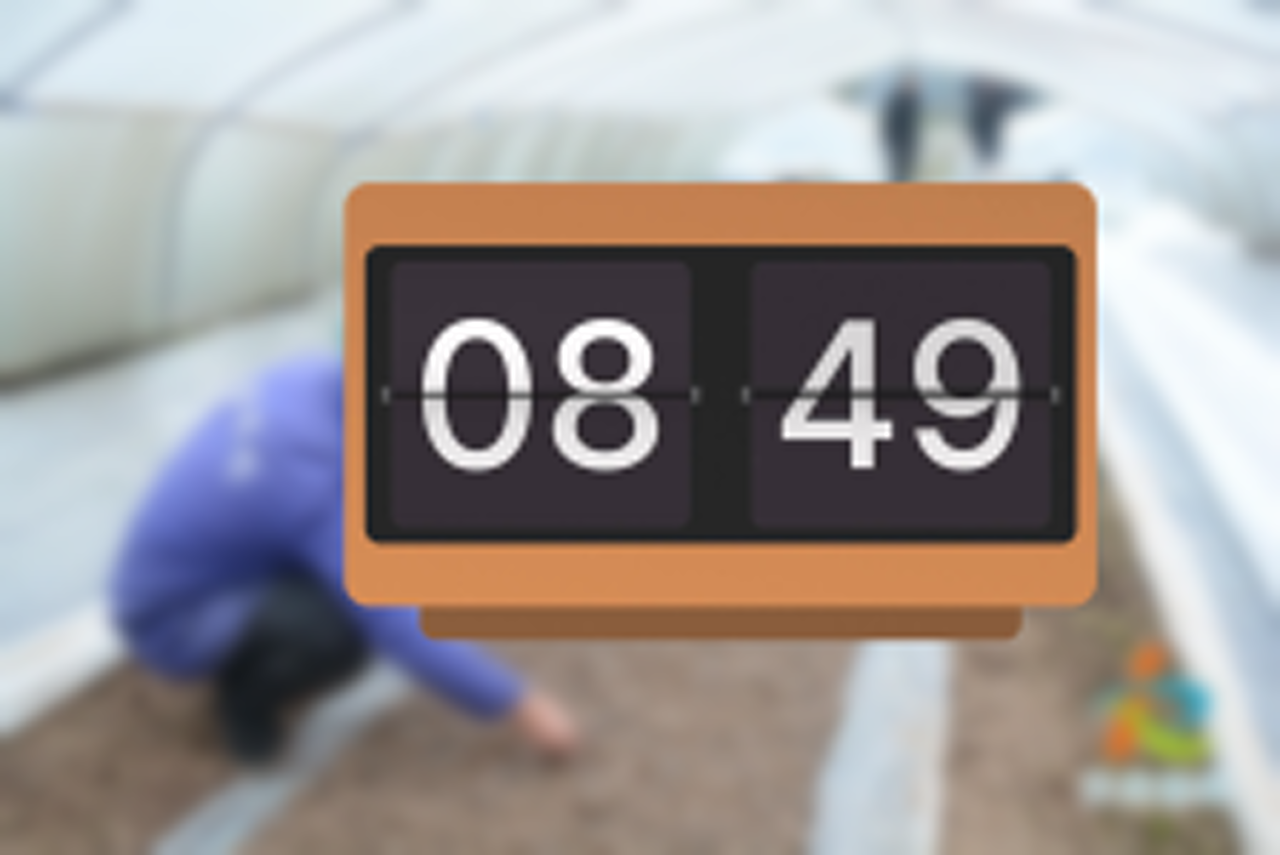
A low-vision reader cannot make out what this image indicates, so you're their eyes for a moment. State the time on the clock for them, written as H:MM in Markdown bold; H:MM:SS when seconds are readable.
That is **8:49**
